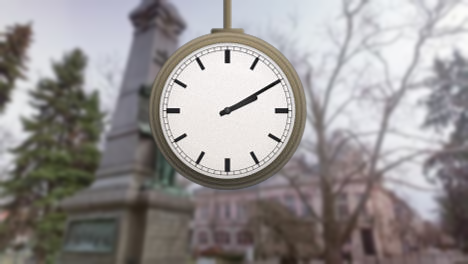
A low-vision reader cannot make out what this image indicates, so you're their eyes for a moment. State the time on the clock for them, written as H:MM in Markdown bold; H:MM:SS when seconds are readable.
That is **2:10**
